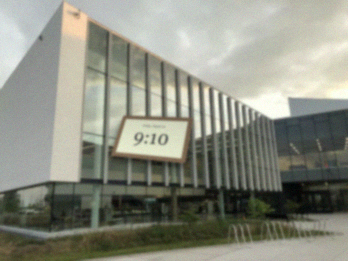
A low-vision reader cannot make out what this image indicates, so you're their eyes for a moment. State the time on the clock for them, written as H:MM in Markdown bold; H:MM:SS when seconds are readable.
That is **9:10**
